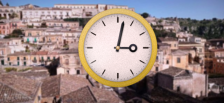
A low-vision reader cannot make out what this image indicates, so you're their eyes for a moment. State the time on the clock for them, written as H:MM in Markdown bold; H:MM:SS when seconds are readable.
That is **3:02**
